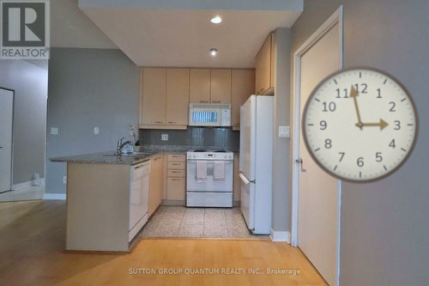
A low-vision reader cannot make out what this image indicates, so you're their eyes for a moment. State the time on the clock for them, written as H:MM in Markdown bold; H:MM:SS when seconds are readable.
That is **2:58**
